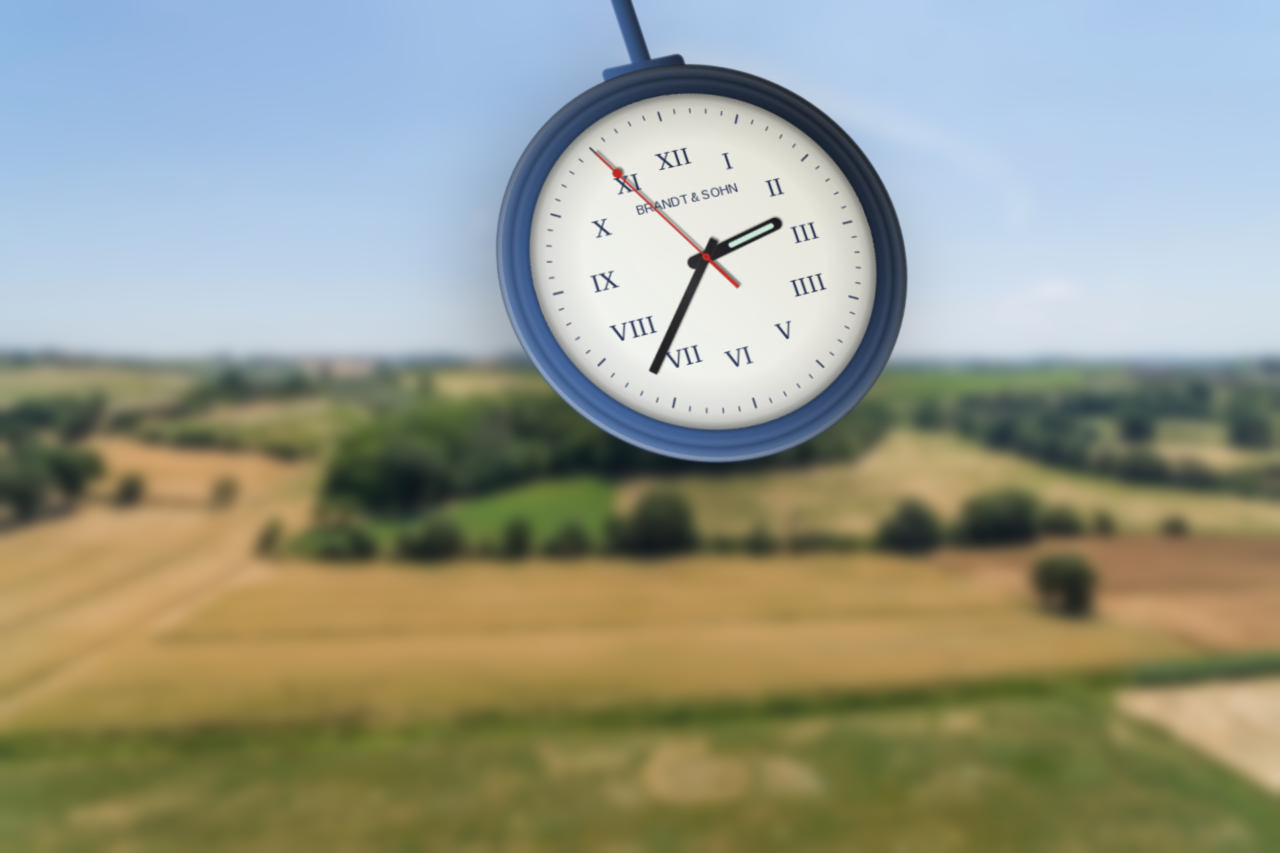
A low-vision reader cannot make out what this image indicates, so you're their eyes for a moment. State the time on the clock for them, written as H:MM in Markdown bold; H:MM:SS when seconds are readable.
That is **2:36:55**
